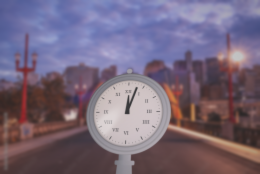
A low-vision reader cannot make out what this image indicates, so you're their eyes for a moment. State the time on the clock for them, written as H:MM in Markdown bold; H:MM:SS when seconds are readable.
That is **12:03**
